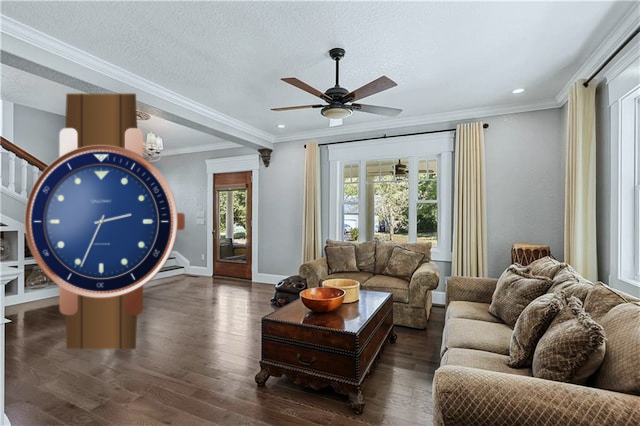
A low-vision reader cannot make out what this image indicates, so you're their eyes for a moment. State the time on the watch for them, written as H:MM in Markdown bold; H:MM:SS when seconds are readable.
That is **2:34**
